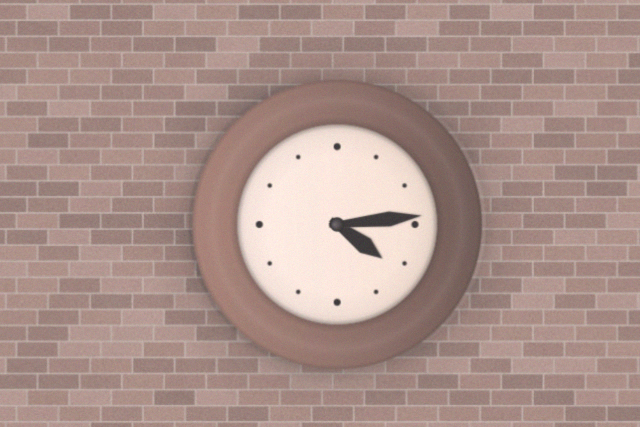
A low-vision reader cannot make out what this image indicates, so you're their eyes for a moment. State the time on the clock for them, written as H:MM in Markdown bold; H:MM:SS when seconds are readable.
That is **4:14**
